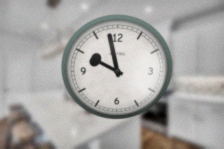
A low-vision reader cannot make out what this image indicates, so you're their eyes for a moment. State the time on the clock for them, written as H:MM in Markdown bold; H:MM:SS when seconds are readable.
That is **9:58**
